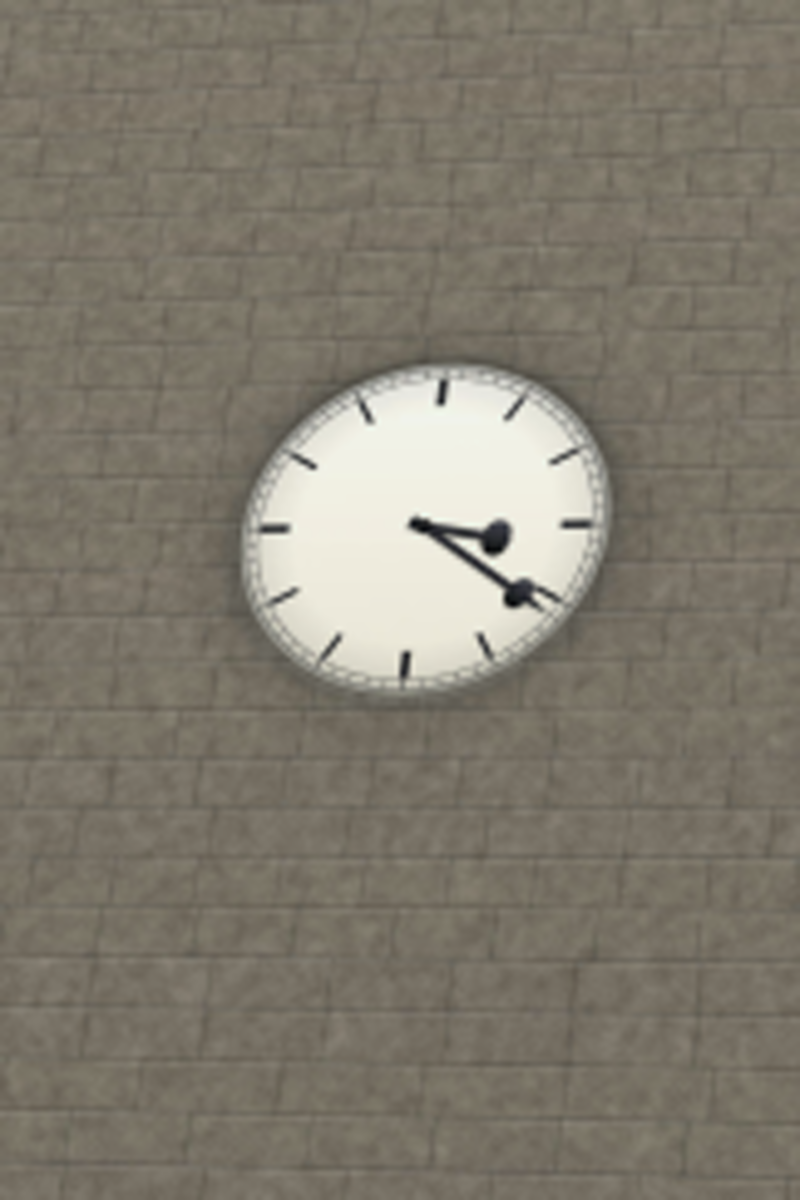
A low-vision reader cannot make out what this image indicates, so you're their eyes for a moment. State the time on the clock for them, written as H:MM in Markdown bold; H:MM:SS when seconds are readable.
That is **3:21**
